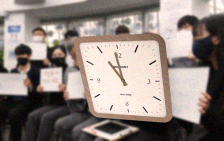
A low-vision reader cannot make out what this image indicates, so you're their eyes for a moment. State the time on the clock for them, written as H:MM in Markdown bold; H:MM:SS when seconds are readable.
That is **10:59**
